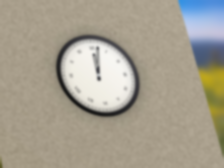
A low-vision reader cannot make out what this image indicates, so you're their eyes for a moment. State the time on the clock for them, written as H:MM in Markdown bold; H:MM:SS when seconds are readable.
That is **12:02**
